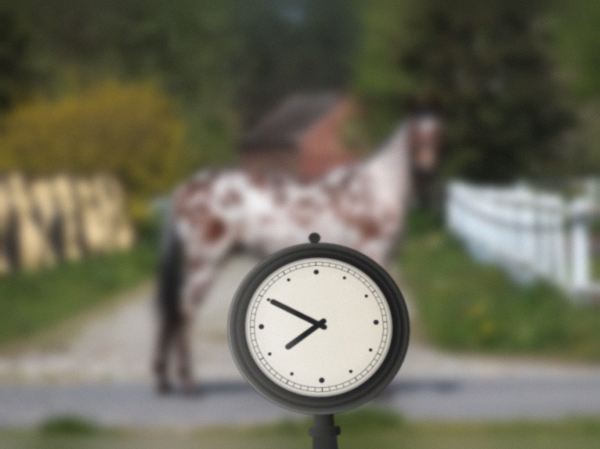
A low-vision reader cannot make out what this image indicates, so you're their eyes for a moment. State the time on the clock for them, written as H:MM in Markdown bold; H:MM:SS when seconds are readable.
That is **7:50**
